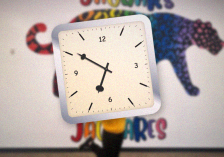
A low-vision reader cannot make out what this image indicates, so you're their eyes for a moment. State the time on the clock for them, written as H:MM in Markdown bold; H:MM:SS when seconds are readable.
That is **6:51**
